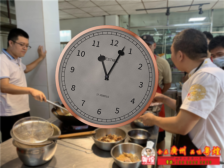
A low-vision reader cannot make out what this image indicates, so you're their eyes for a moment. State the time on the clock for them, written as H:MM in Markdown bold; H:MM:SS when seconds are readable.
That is **11:03**
